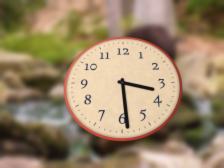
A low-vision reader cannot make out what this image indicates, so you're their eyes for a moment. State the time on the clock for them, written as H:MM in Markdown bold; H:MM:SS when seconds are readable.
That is **3:29**
